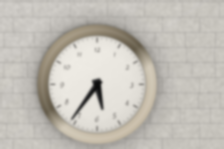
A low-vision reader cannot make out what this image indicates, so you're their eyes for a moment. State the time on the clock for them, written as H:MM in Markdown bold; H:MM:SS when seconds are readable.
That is **5:36**
